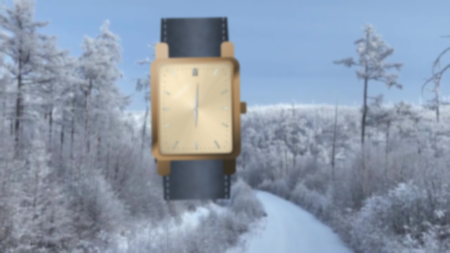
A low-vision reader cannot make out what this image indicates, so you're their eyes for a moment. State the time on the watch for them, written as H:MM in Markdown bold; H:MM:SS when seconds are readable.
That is **6:01**
